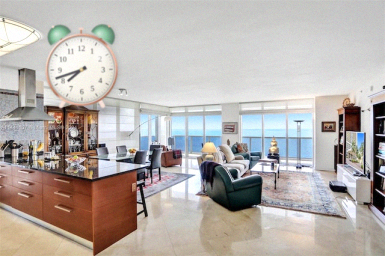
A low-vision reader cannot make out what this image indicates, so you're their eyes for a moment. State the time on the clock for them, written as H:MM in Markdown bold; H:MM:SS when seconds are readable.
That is **7:42**
